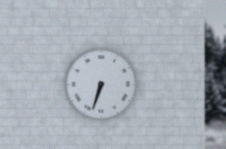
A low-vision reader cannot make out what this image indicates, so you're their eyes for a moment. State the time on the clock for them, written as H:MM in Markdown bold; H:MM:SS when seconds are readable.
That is **6:33**
